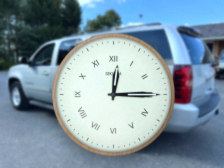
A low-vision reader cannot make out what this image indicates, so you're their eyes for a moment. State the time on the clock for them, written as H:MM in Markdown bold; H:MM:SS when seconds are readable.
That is **12:15**
